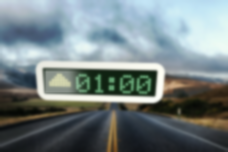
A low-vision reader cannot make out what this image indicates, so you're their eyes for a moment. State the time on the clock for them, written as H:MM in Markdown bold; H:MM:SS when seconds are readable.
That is **1:00**
